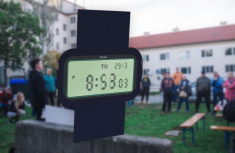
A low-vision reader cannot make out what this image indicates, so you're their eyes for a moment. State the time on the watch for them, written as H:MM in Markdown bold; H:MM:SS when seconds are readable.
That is **8:53:03**
